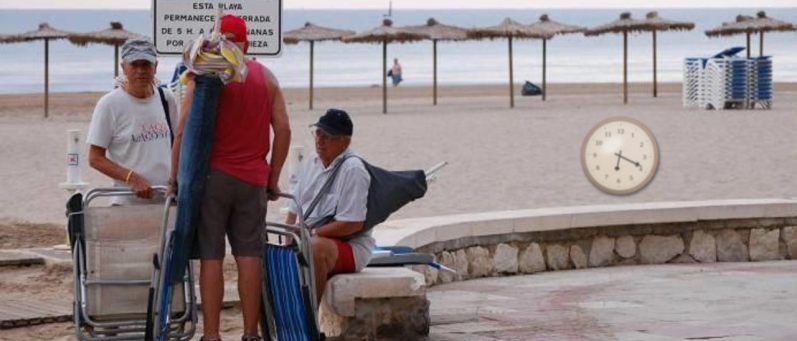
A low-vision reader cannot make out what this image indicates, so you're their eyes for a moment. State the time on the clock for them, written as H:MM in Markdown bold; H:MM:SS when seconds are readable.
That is **6:19**
